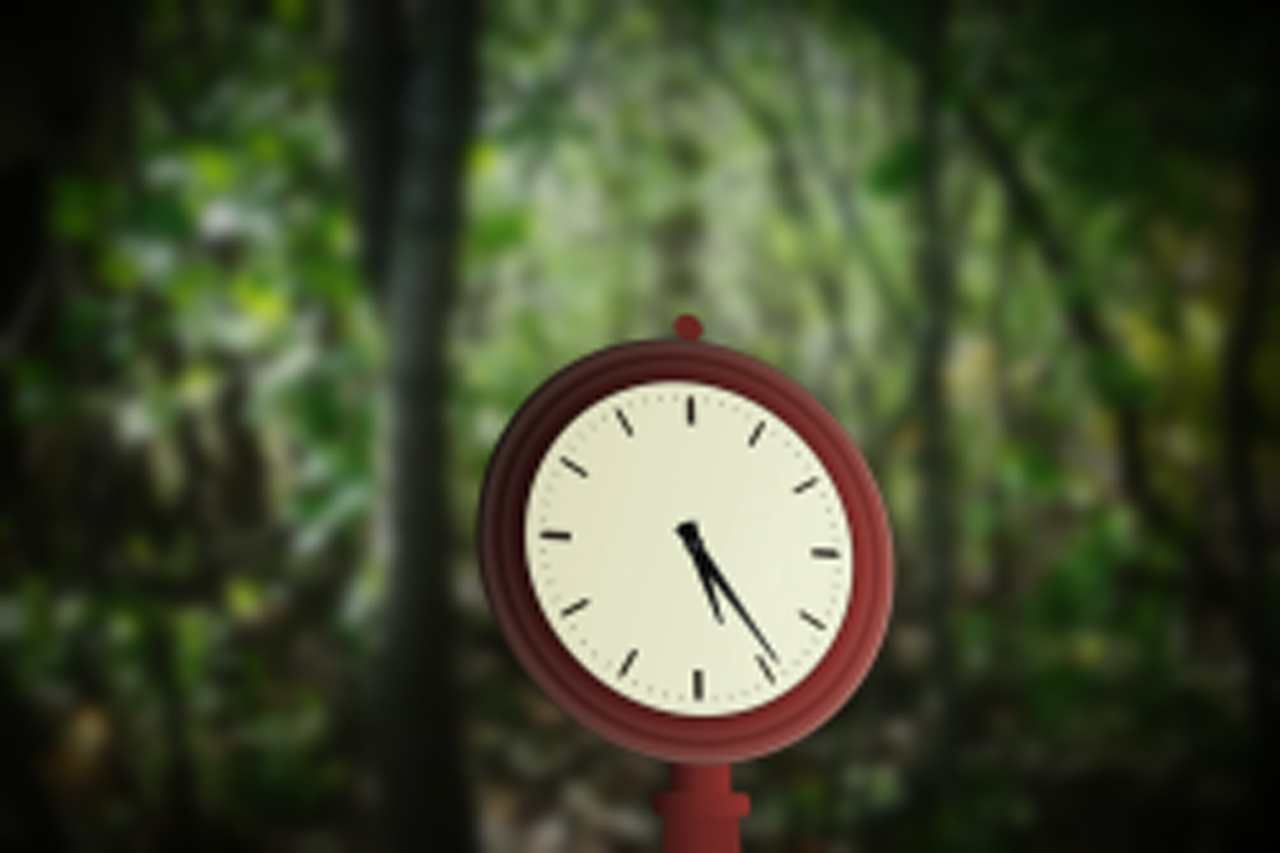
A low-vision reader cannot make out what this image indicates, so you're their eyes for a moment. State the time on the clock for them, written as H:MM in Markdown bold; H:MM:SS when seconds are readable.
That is **5:24**
